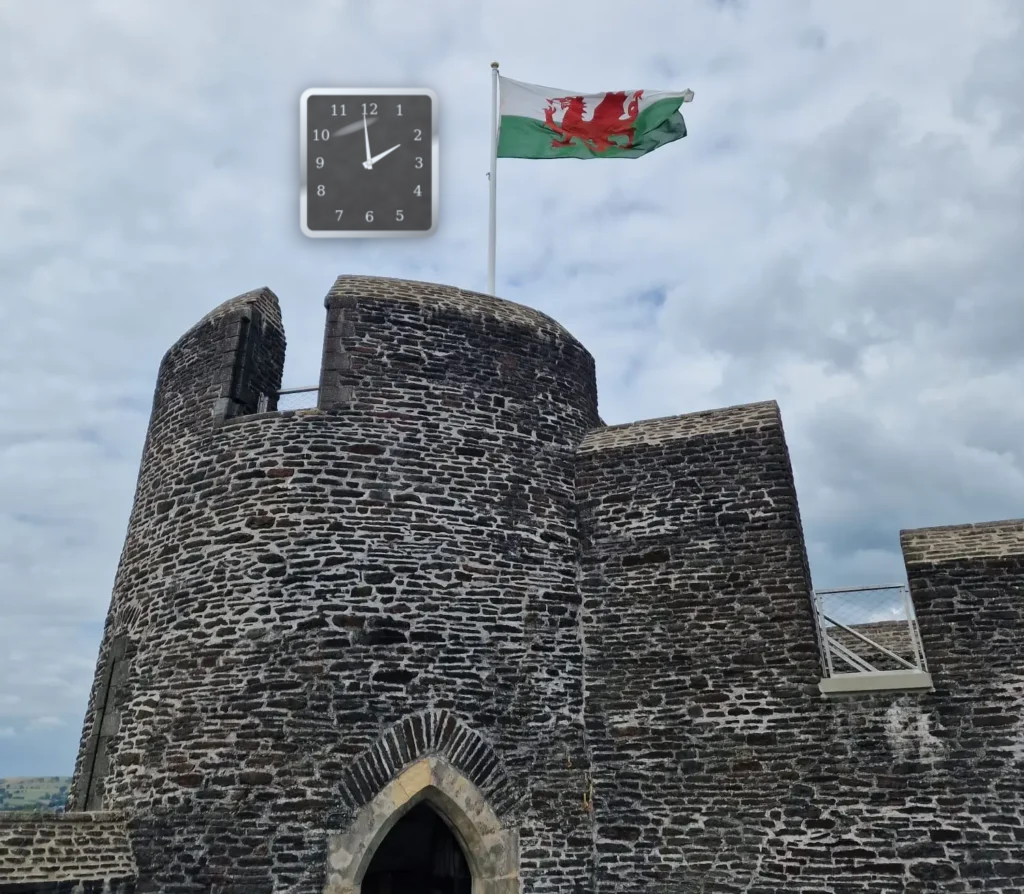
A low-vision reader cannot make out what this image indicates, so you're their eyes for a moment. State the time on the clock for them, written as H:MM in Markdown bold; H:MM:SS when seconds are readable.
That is **1:59**
